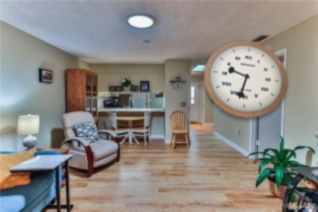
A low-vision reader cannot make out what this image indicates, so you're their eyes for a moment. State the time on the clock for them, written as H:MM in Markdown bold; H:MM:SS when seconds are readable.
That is **9:32**
